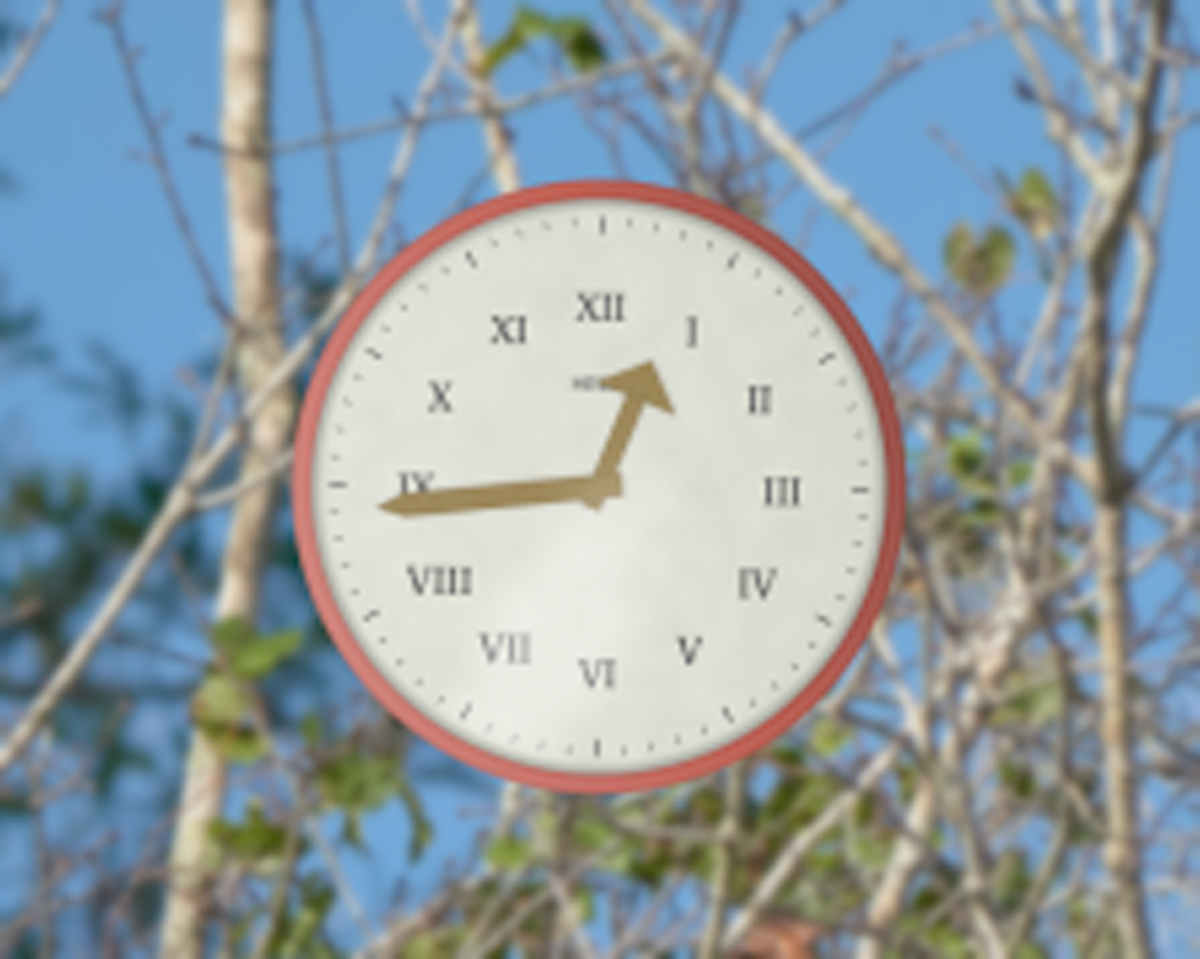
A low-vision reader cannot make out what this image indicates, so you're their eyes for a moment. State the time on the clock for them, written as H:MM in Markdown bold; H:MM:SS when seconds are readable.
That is **12:44**
